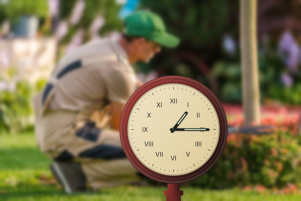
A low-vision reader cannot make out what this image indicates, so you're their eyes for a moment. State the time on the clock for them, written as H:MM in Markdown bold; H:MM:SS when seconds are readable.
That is **1:15**
